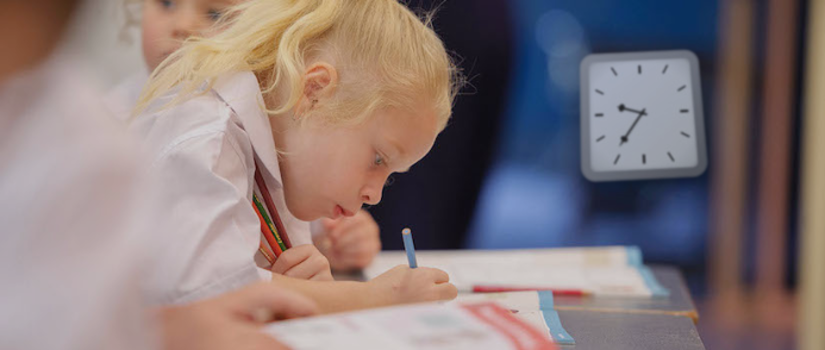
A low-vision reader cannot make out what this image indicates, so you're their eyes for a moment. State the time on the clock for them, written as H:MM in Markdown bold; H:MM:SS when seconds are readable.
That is **9:36**
